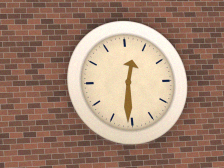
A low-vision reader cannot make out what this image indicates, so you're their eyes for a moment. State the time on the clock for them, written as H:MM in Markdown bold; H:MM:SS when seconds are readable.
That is **12:31**
